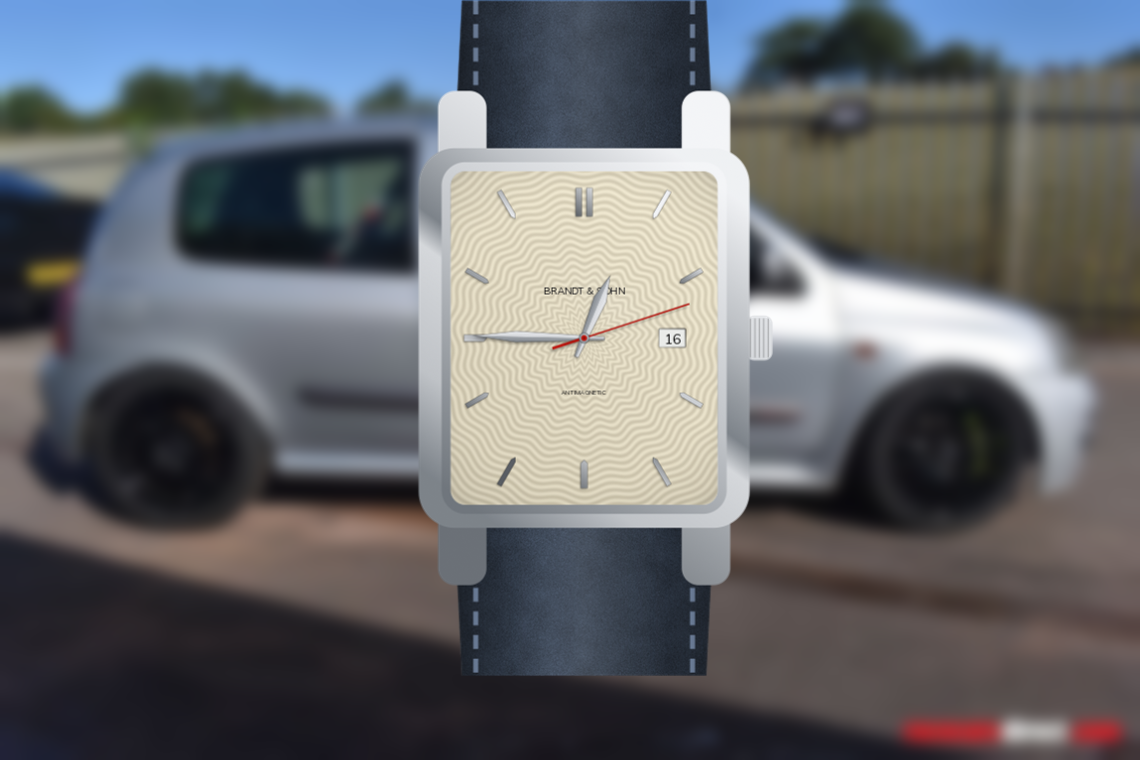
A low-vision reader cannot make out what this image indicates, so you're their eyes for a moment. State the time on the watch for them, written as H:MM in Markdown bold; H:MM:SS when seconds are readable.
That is **12:45:12**
